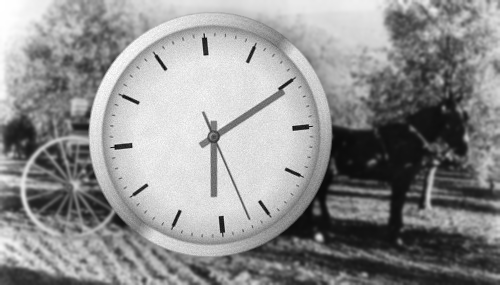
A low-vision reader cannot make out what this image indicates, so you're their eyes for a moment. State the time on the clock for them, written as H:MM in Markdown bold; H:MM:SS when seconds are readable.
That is **6:10:27**
